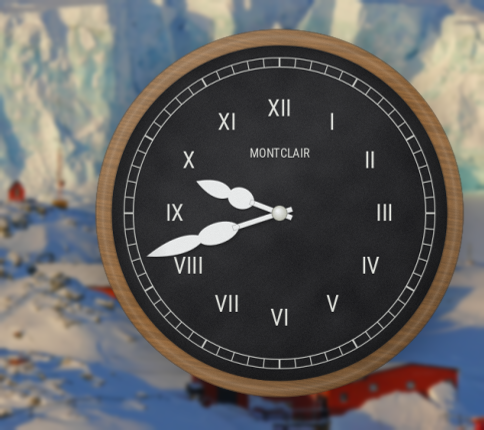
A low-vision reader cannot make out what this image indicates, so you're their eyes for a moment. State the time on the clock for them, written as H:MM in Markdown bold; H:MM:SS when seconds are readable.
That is **9:42**
